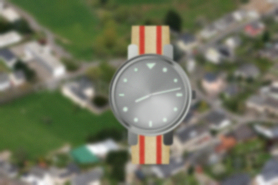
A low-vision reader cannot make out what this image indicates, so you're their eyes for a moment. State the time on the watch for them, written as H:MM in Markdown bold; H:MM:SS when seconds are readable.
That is **8:13**
